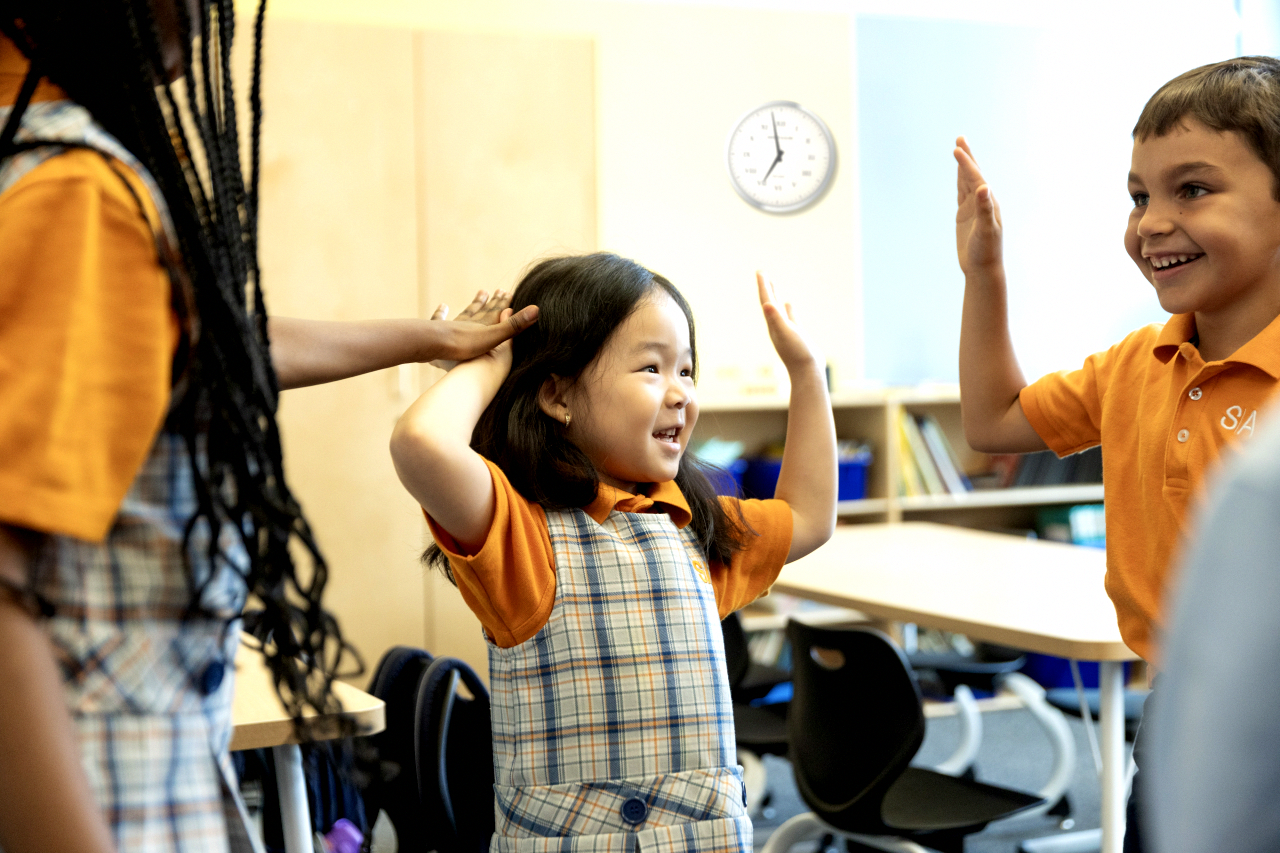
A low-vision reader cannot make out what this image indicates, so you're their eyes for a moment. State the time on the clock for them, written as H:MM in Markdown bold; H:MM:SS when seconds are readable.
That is **6:58**
